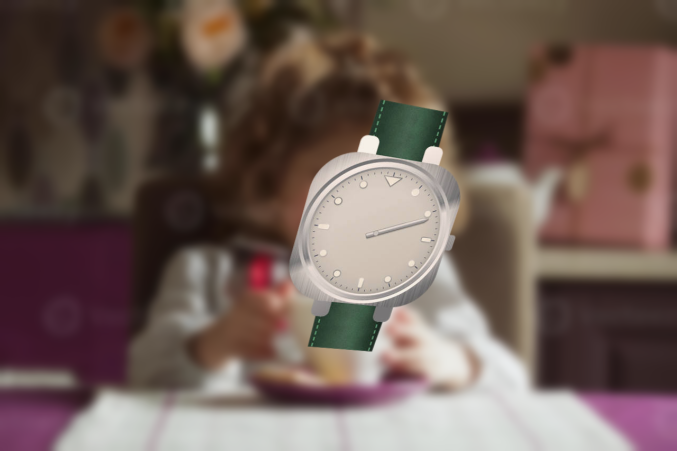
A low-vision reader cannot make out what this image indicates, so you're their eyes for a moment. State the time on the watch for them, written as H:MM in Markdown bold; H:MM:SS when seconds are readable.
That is **2:11**
